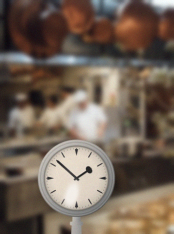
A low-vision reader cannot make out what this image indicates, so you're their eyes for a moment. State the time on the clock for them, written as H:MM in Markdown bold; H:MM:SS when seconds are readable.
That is **1:52**
